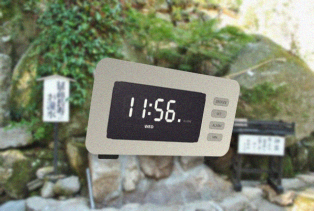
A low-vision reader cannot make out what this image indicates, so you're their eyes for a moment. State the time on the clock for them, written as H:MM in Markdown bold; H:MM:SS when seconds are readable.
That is **11:56**
